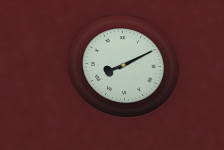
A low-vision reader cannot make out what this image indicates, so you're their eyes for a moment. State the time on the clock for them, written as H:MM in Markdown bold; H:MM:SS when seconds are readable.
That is **8:10**
